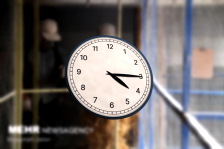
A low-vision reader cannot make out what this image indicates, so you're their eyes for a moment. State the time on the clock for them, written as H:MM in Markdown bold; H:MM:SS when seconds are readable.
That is **4:15**
